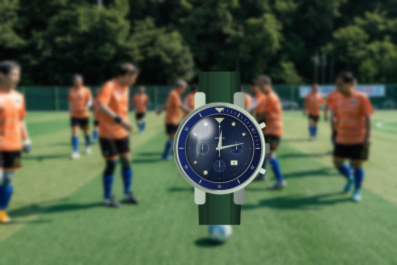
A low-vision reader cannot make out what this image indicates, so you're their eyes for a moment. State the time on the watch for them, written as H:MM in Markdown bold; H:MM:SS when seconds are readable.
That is **12:13**
